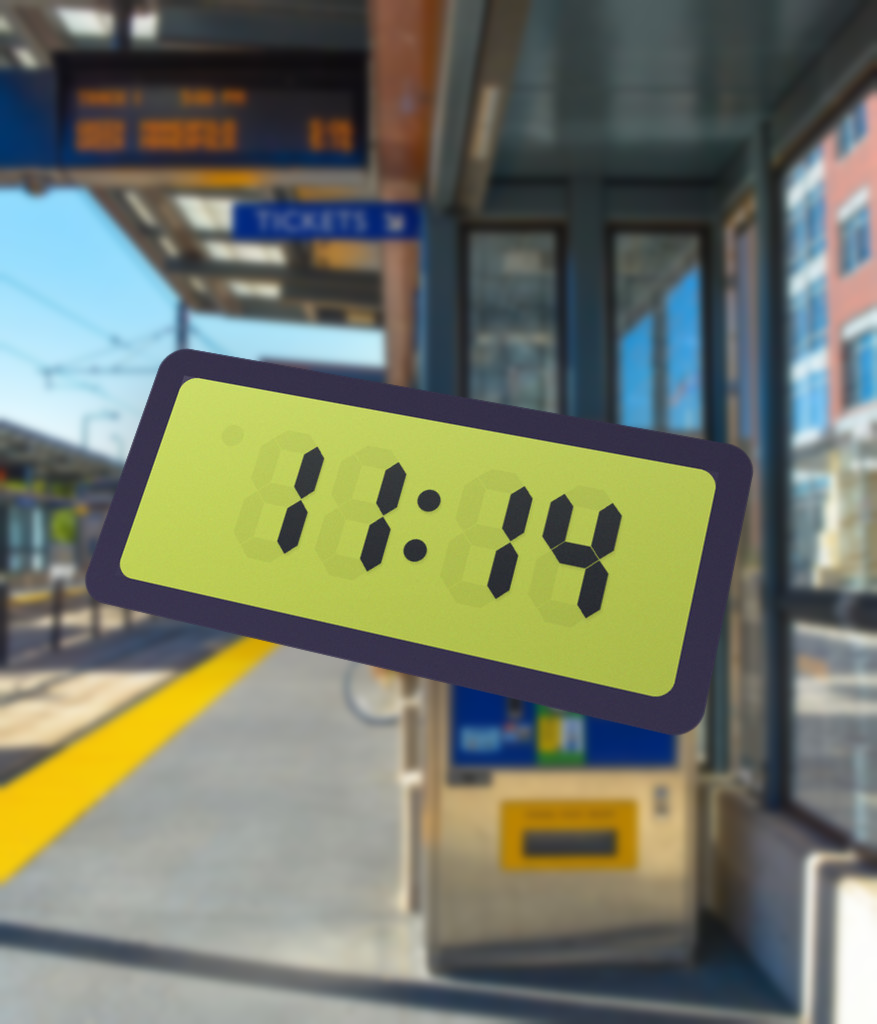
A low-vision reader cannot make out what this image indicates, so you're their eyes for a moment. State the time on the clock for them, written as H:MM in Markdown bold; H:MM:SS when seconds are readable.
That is **11:14**
